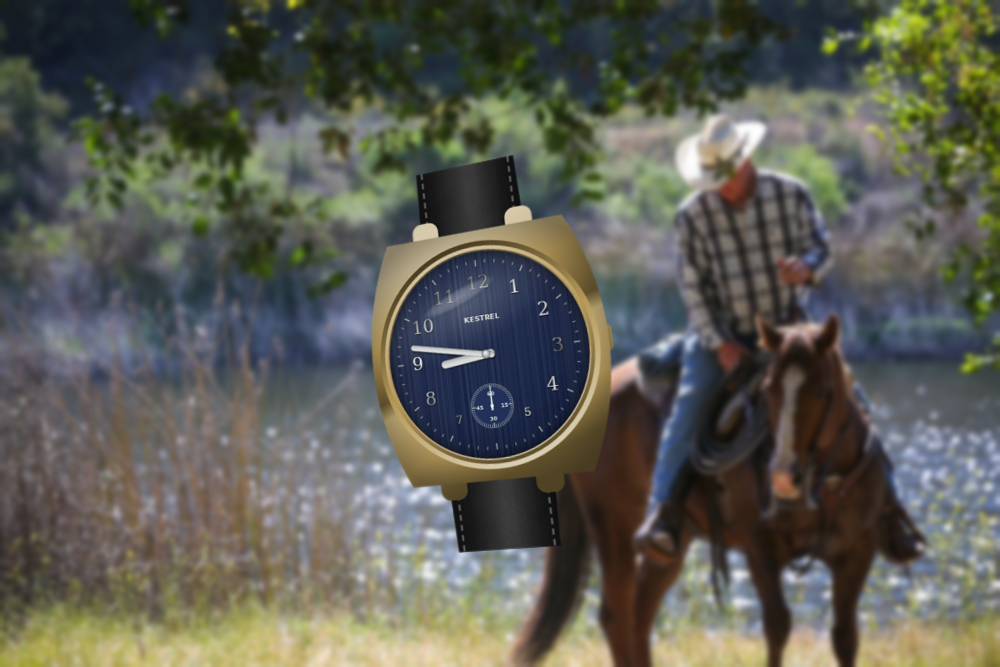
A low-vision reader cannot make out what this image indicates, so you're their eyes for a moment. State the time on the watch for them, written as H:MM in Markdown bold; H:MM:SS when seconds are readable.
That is **8:47**
